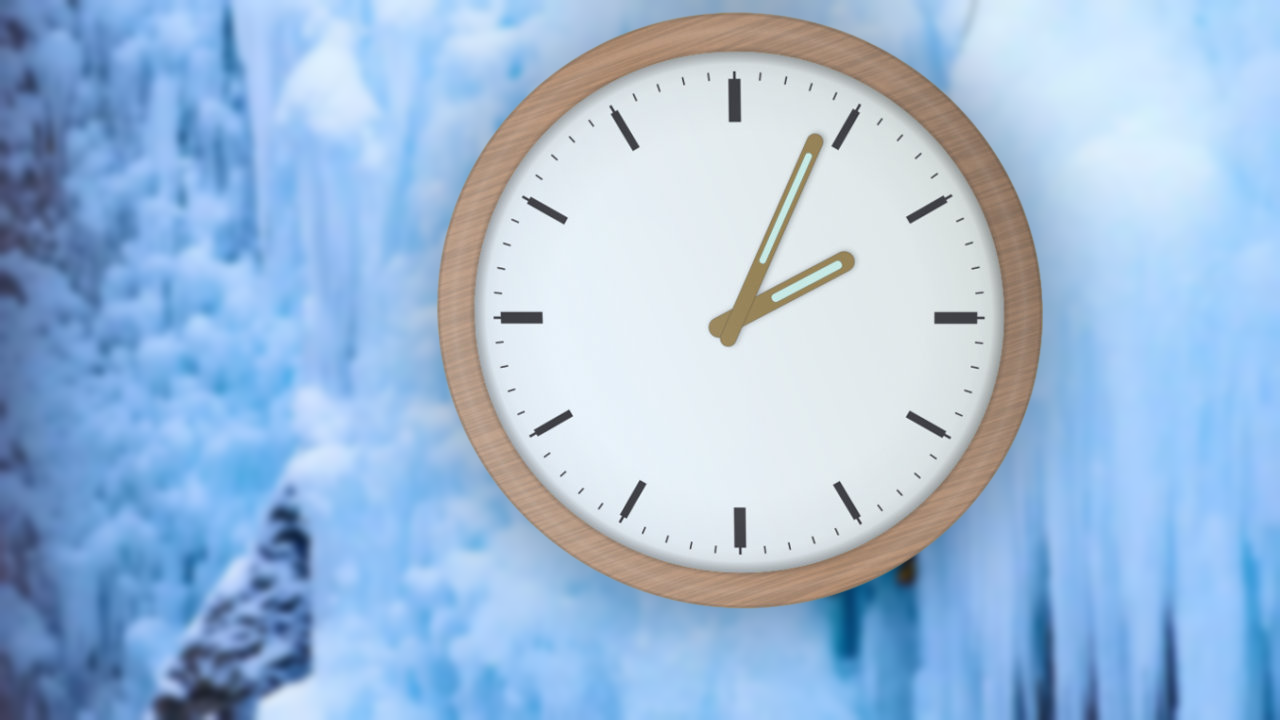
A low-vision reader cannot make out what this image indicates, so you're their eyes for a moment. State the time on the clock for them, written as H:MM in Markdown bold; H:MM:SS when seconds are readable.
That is **2:04**
